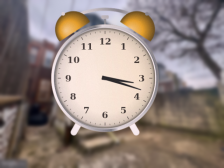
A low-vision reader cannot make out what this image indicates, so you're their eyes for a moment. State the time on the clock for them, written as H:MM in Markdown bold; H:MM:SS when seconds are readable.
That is **3:18**
